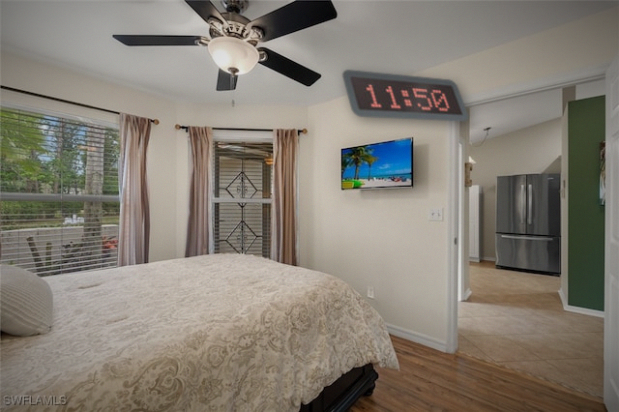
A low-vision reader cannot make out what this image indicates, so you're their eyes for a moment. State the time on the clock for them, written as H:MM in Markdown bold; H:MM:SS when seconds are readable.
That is **11:50**
